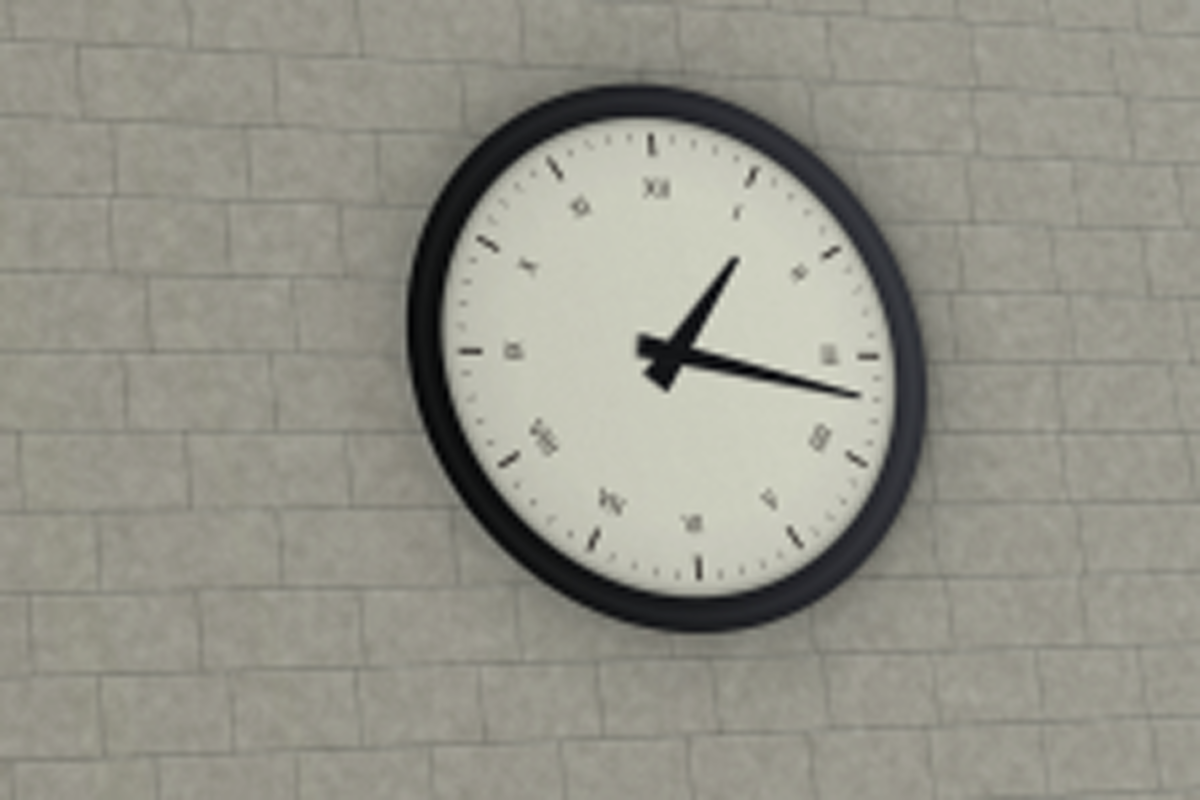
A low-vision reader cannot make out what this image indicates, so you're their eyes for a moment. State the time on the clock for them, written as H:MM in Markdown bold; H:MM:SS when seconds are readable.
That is **1:17**
